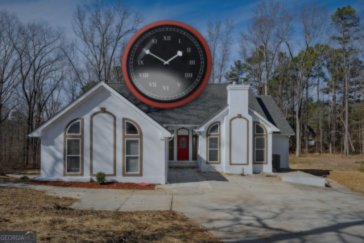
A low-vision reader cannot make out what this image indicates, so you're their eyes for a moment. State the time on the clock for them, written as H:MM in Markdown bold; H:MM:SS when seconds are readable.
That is **1:50**
